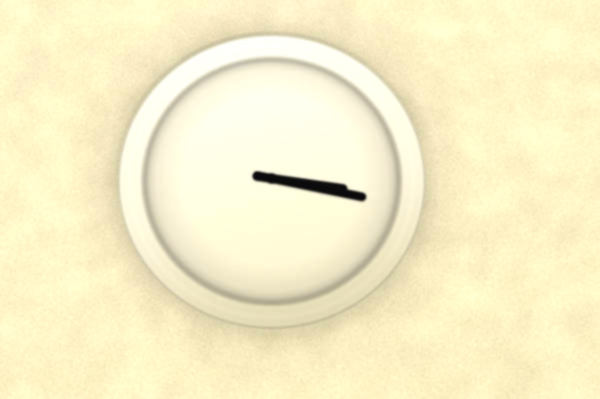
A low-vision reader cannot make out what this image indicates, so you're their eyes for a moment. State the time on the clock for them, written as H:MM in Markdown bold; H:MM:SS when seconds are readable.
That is **3:17**
